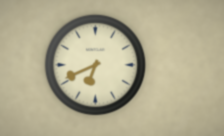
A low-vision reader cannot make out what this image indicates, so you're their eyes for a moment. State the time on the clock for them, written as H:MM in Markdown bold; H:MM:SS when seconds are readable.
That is **6:41**
